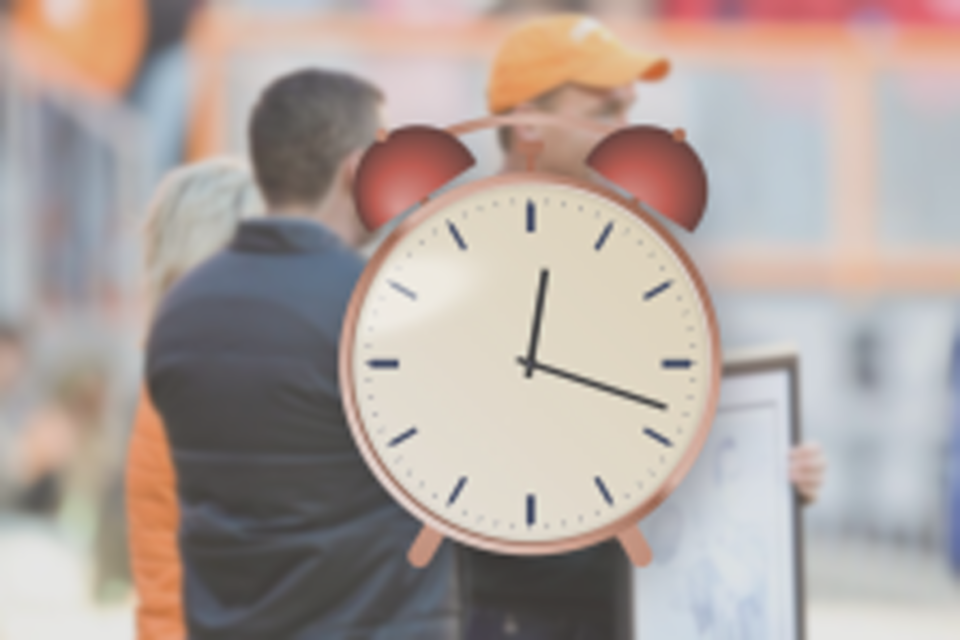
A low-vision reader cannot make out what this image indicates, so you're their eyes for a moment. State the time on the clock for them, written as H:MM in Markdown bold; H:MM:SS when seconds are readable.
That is **12:18**
